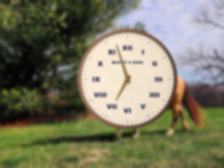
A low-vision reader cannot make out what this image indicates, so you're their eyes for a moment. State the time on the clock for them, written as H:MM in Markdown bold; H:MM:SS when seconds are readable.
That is **6:57**
